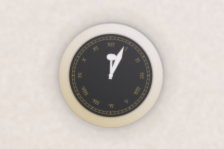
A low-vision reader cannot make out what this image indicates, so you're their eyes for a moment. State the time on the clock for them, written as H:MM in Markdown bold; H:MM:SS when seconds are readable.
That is **12:04**
